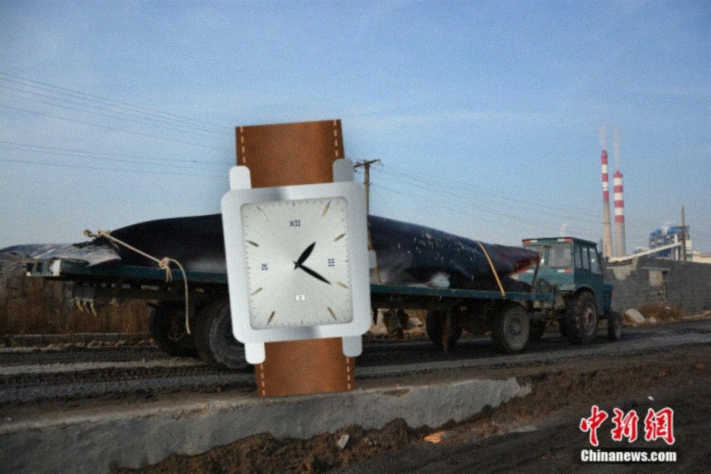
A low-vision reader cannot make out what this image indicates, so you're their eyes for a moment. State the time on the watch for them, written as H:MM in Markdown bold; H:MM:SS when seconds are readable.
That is **1:21**
